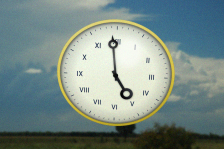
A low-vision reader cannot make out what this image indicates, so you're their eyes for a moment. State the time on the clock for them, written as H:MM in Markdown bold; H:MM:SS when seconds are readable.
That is **4:59**
